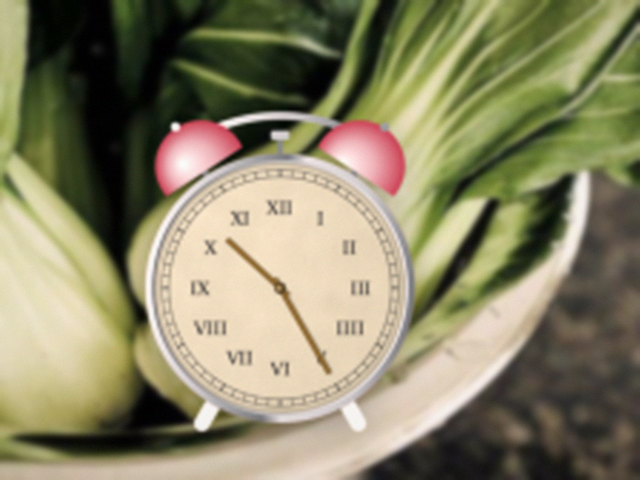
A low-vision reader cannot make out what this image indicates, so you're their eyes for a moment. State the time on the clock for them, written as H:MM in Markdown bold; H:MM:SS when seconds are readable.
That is **10:25**
